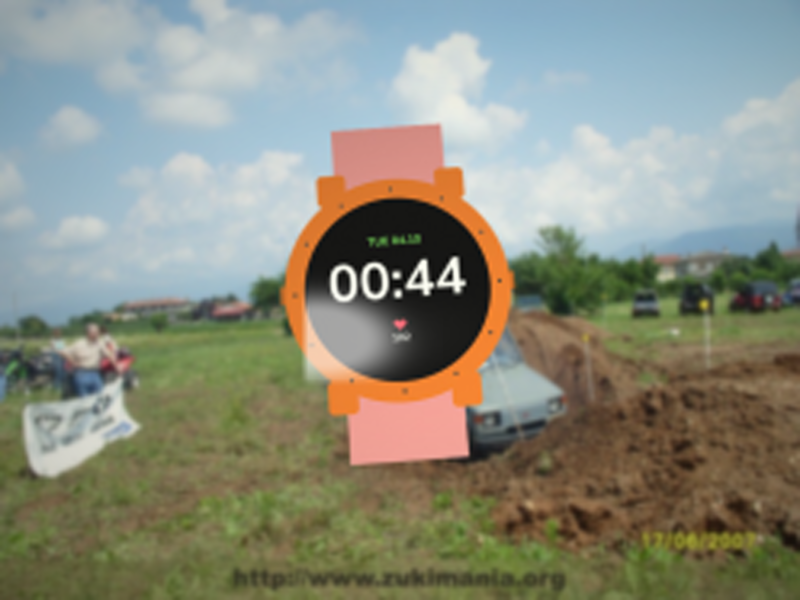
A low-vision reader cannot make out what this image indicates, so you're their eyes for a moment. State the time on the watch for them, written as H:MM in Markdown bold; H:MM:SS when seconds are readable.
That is **0:44**
